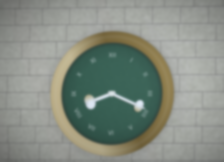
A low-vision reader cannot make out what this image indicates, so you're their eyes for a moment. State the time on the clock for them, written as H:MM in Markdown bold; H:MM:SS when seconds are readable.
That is **8:19**
